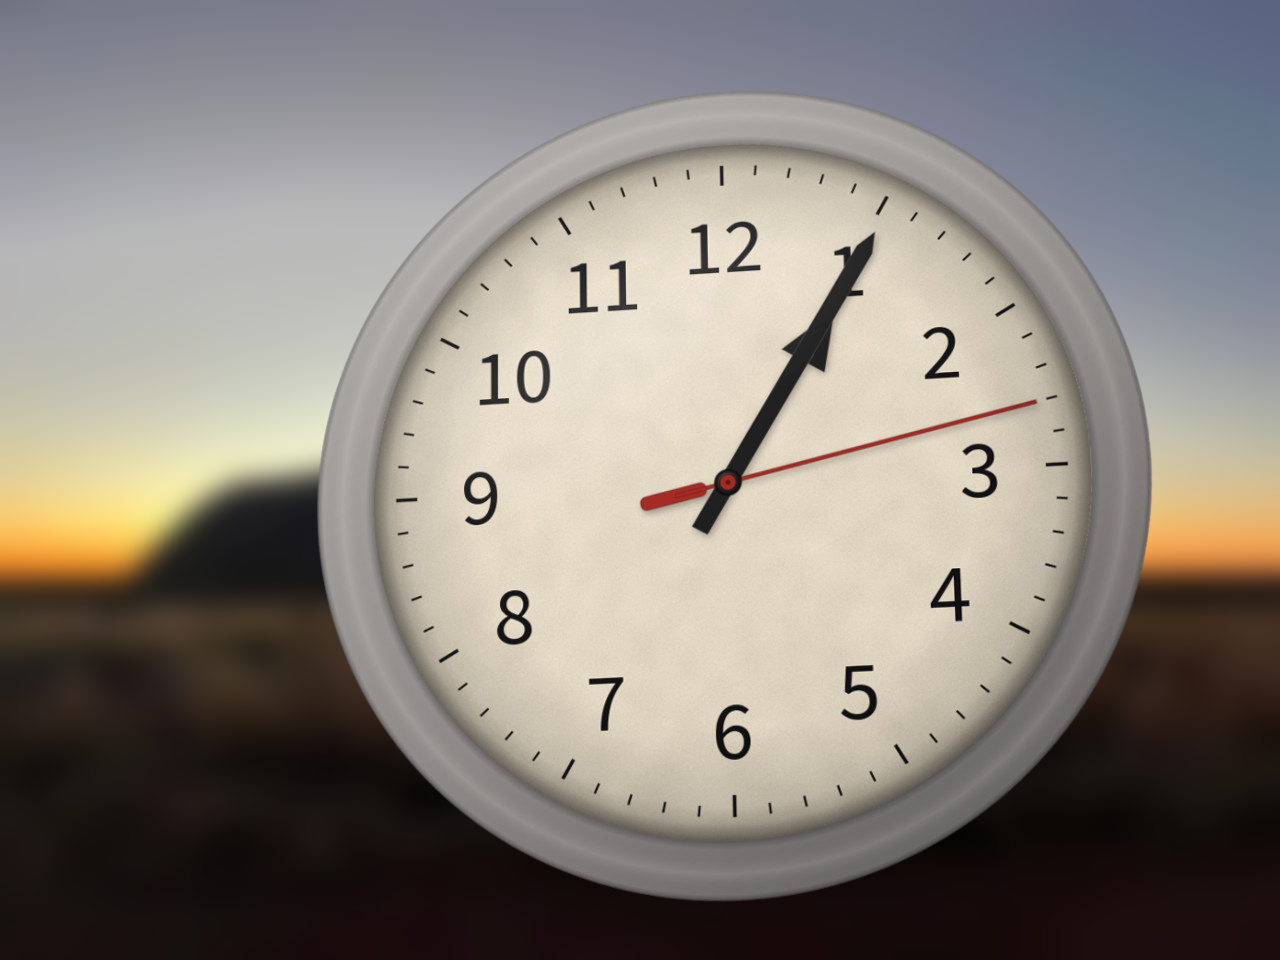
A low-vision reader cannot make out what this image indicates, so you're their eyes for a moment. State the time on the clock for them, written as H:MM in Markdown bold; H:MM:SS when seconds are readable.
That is **1:05:13**
